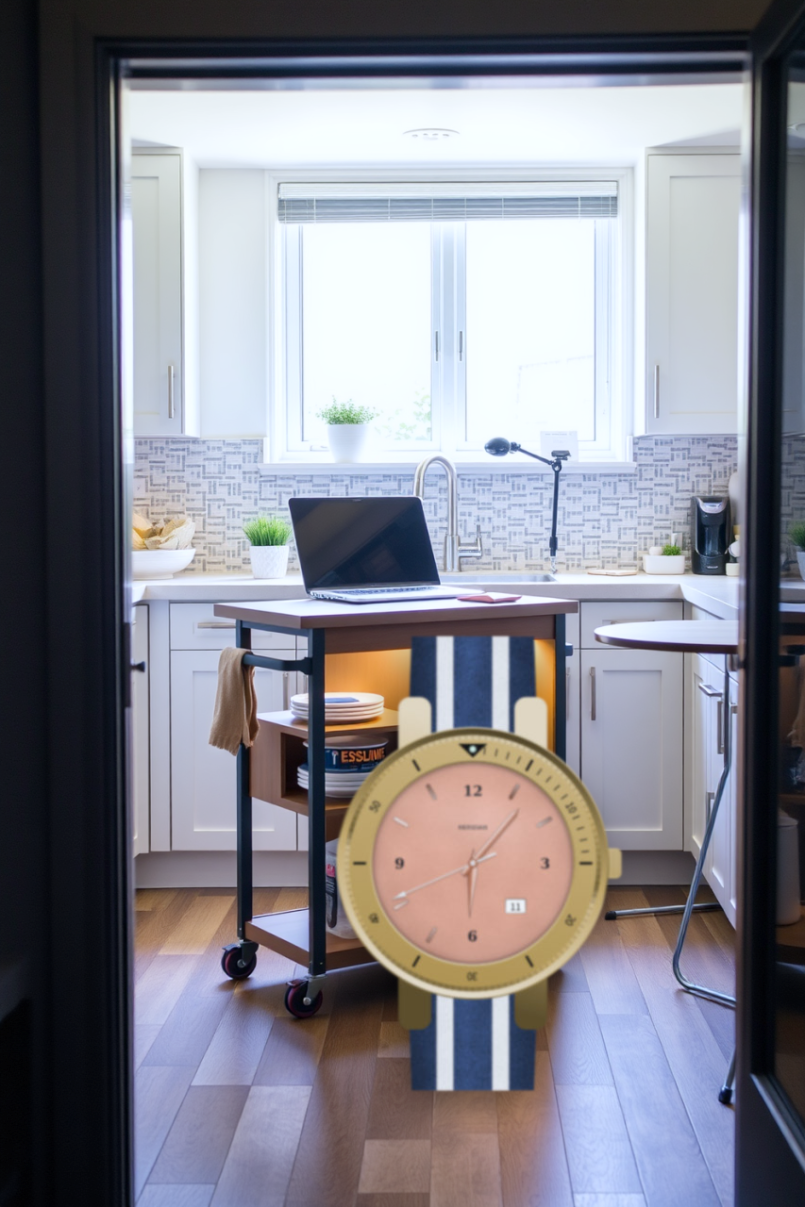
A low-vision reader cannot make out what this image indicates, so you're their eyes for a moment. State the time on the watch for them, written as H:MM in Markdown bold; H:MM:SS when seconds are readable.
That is **6:06:41**
